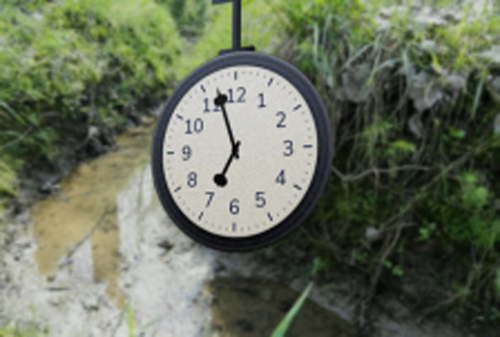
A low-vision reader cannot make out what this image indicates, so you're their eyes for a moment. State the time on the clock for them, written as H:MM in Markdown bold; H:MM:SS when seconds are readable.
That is **6:57**
